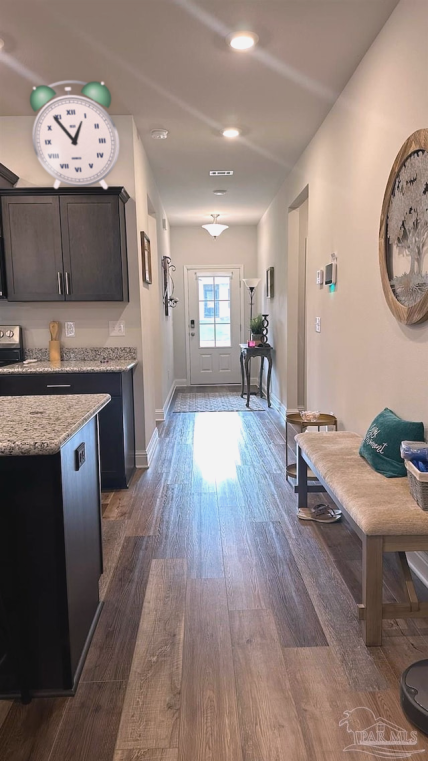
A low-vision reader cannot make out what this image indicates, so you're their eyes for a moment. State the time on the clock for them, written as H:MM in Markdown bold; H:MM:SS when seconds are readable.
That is **12:54**
